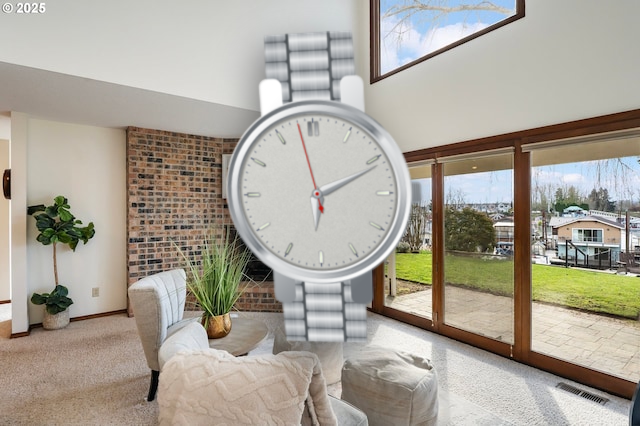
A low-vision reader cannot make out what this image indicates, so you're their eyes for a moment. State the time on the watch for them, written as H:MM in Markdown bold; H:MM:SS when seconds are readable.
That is **6:10:58**
